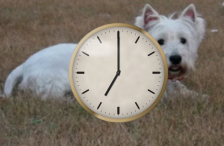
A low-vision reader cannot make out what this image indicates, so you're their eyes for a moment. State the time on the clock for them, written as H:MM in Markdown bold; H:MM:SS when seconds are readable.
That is **7:00**
